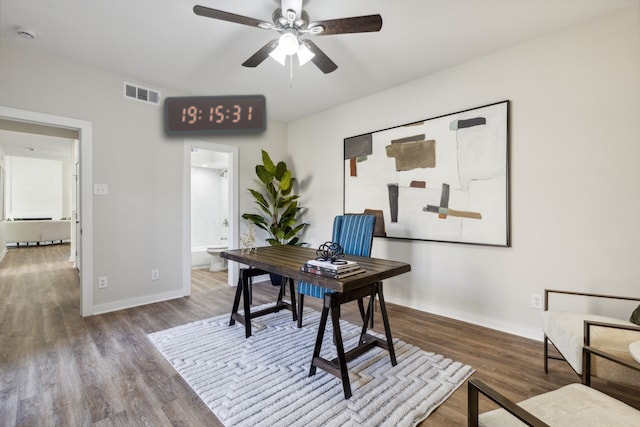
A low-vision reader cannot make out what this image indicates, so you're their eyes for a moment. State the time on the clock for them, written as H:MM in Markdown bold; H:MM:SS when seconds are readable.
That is **19:15:31**
